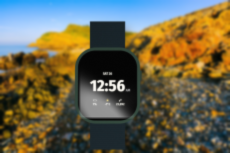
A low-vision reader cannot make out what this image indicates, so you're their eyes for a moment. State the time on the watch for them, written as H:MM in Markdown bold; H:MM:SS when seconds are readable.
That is **12:56**
